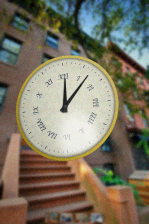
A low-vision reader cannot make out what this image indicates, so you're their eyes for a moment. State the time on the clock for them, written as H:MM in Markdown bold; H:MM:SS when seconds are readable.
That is **12:07**
